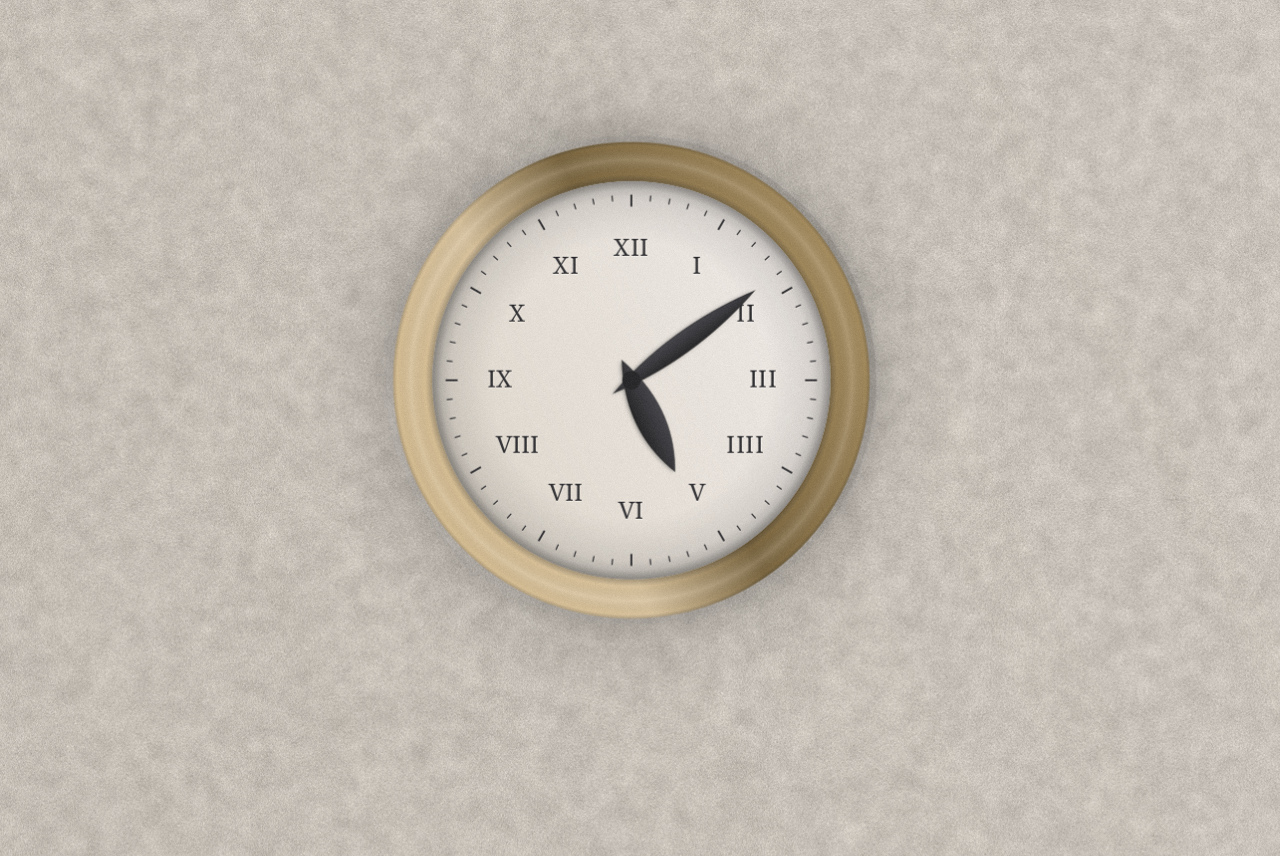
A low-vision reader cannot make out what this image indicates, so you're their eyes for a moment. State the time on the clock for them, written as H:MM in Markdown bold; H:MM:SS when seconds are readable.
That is **5:09**
